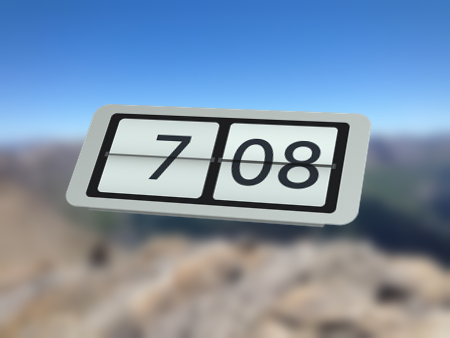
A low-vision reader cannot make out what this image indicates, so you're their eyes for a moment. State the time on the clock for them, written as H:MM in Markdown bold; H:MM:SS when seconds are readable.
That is **7:08**
